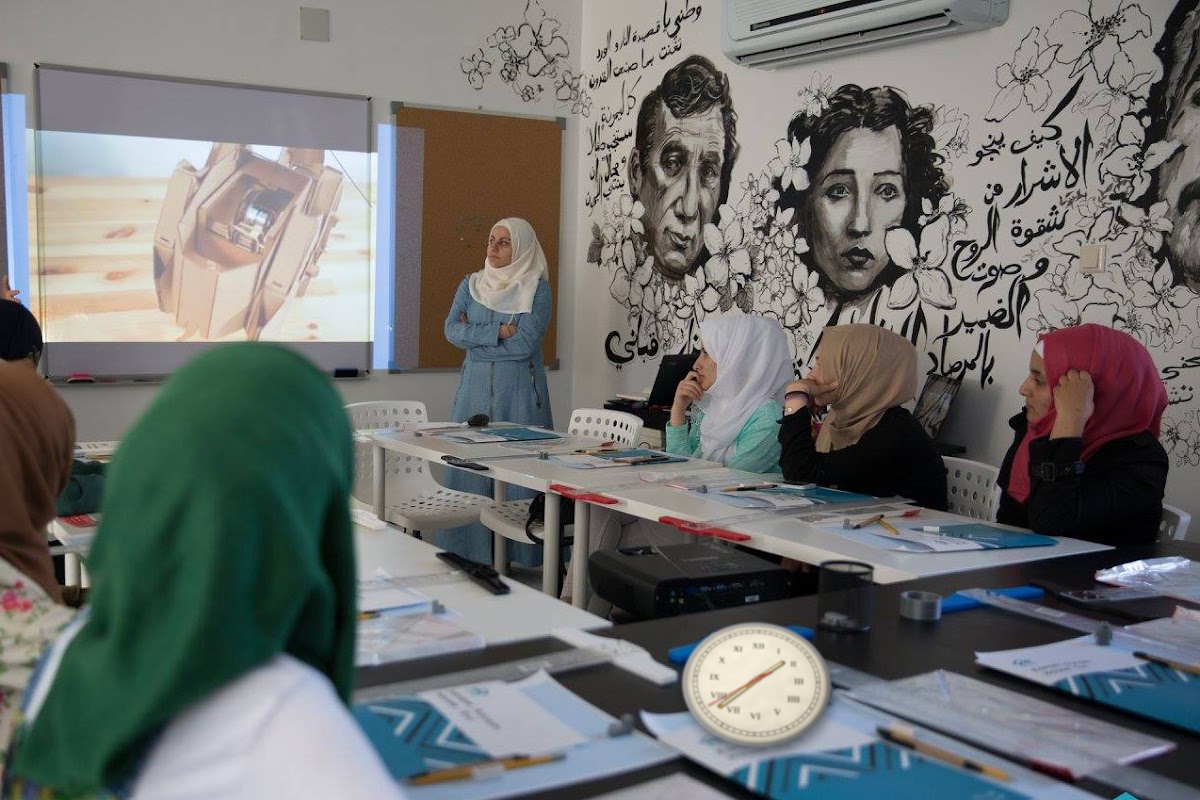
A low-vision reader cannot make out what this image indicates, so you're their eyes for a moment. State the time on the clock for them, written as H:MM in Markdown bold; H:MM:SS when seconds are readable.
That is **1:37:39**
